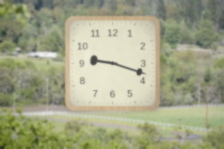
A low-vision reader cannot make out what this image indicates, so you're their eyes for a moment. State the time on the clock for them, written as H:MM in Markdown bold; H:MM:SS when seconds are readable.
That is **9:18**
